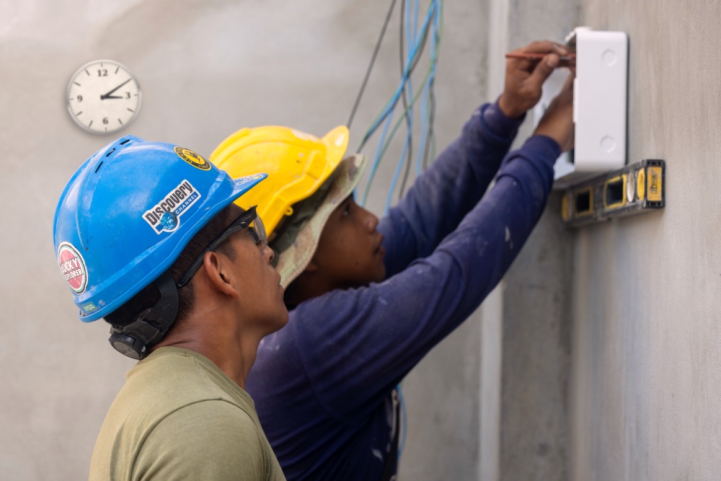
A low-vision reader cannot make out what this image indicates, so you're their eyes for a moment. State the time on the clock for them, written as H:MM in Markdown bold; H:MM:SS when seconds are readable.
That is **3:10**
